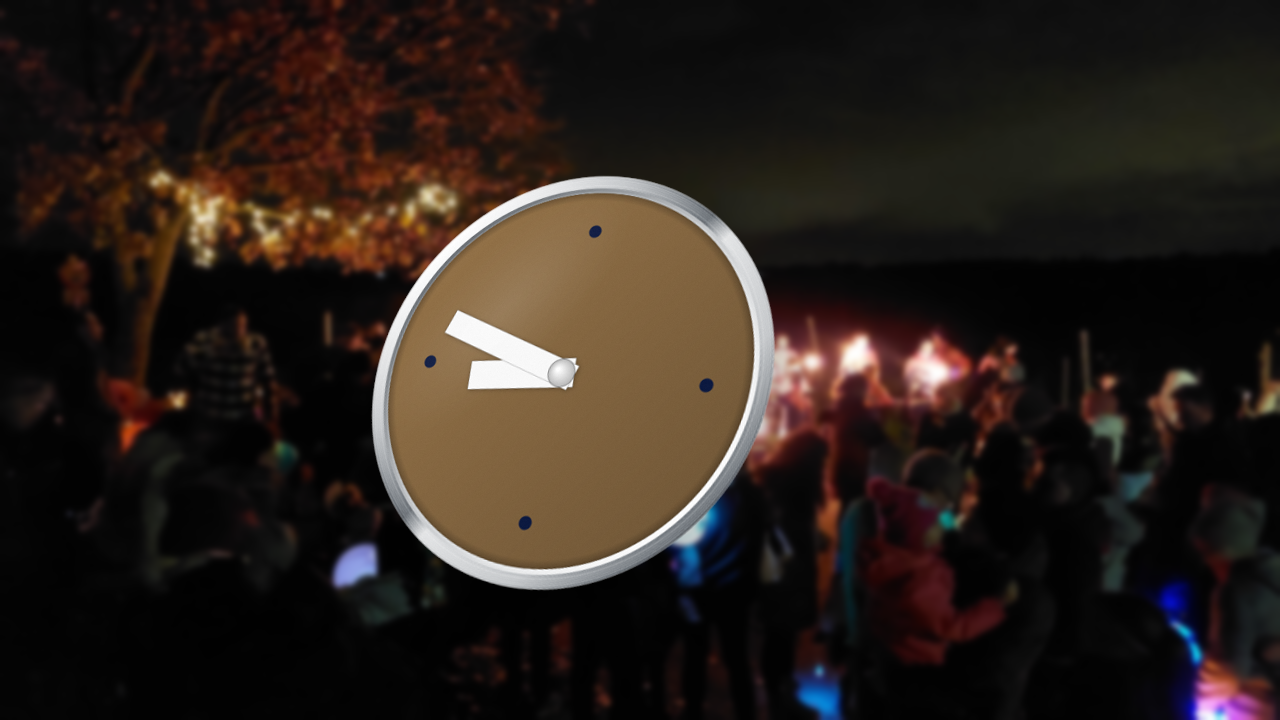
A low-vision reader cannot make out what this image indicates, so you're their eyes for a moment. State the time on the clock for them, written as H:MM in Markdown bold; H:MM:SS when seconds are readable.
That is **8:48**
